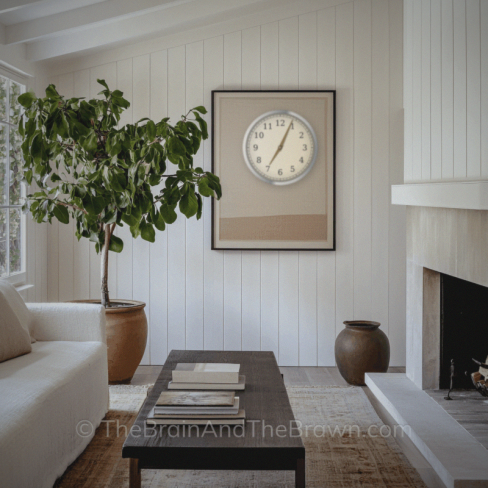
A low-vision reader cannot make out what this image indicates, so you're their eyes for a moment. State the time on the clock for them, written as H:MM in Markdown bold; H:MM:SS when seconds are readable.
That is **7:04**
